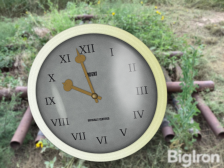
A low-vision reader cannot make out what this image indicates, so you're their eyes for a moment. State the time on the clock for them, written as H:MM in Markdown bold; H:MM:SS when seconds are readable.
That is **9:58**
